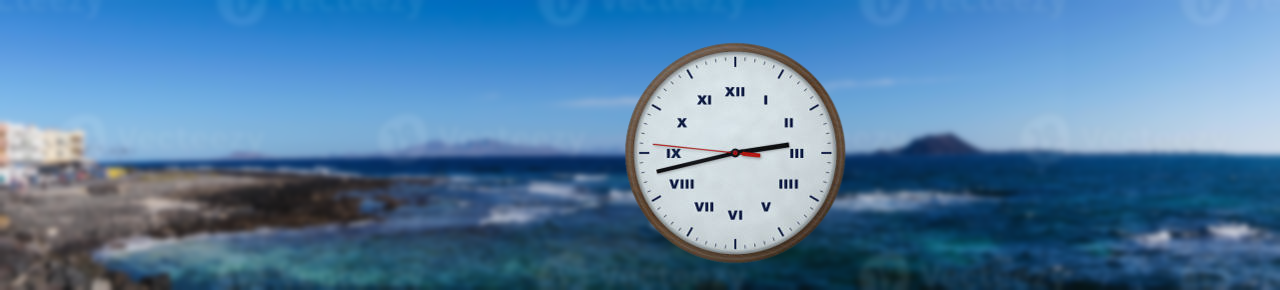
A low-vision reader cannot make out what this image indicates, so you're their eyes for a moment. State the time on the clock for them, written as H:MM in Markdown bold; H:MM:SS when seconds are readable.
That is **2:42:46**
